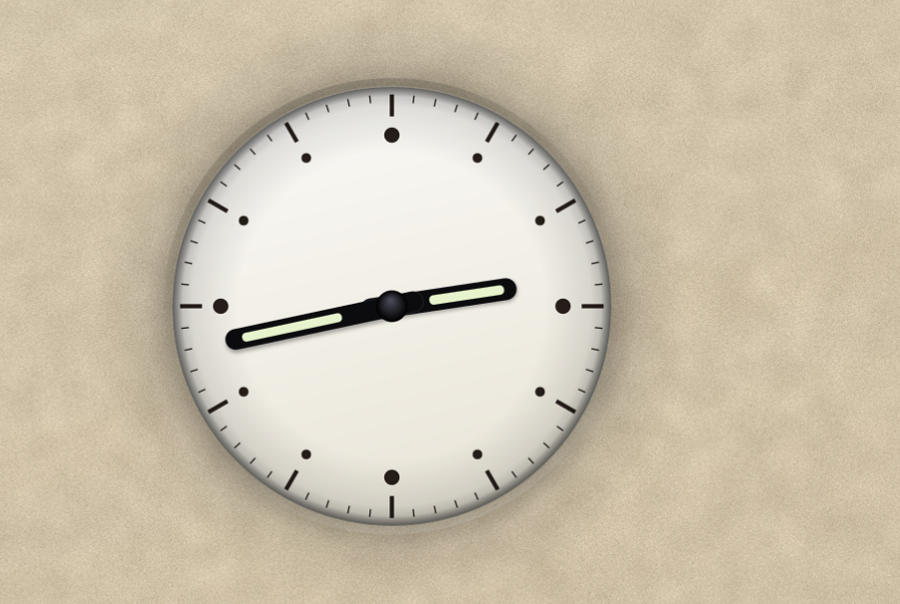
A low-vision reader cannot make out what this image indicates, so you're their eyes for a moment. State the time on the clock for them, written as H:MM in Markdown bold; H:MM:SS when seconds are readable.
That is **2:43**
